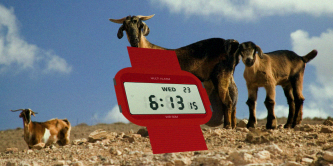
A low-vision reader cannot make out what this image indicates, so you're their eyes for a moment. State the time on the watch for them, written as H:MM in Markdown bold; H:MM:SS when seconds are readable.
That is **6:13:15**
